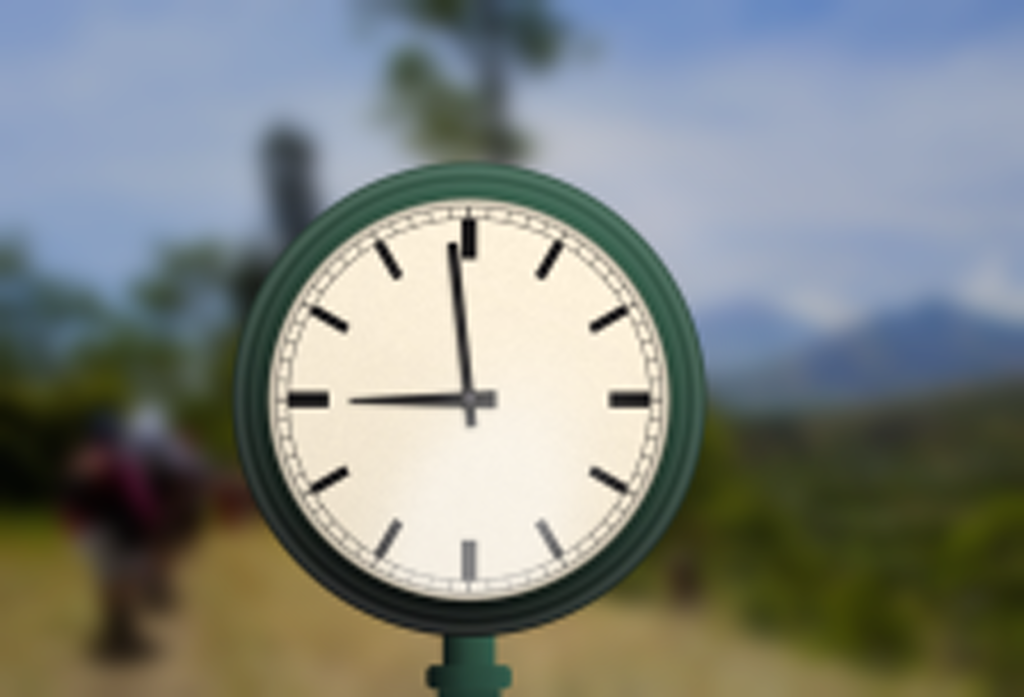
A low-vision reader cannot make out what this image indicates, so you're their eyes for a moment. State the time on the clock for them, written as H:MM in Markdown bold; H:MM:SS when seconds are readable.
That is **8:59**
